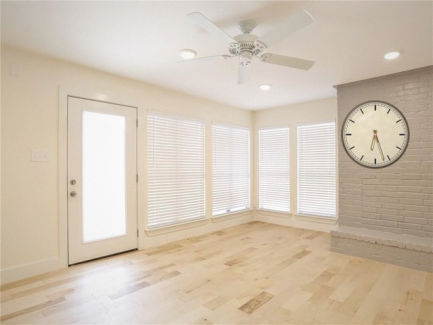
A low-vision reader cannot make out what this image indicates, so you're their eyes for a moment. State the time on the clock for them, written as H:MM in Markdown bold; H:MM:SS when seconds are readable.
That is **6:27**
